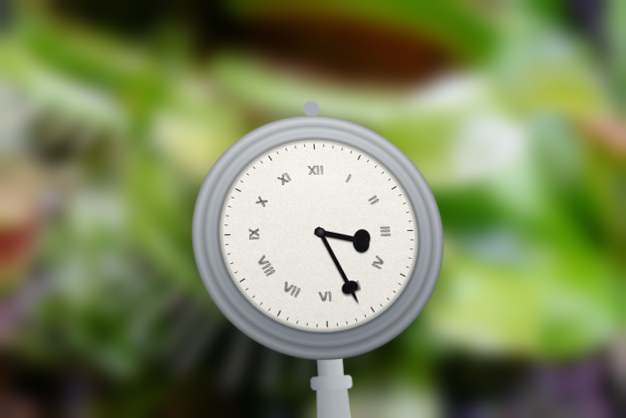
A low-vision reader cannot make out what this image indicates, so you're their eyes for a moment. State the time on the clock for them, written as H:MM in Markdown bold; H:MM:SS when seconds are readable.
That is **3:26**
